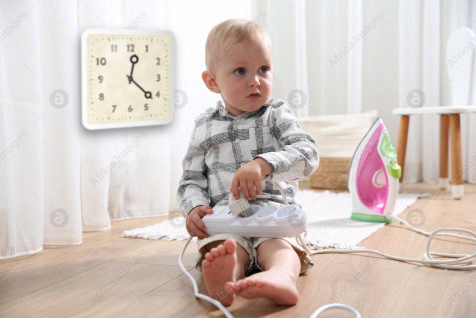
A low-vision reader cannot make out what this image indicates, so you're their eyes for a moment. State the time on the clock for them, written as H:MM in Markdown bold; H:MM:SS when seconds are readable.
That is **12:22**
